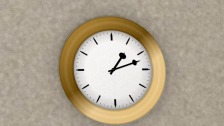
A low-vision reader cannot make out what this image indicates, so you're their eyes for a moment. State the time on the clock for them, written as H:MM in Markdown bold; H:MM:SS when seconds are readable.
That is **1:12**
